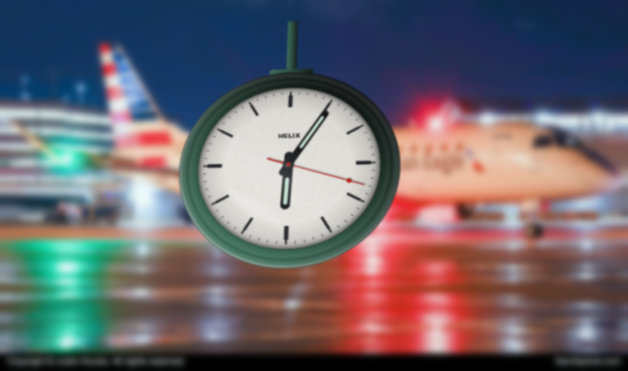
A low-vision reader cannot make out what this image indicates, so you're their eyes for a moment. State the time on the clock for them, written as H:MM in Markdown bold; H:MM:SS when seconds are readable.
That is **6:05:18**
